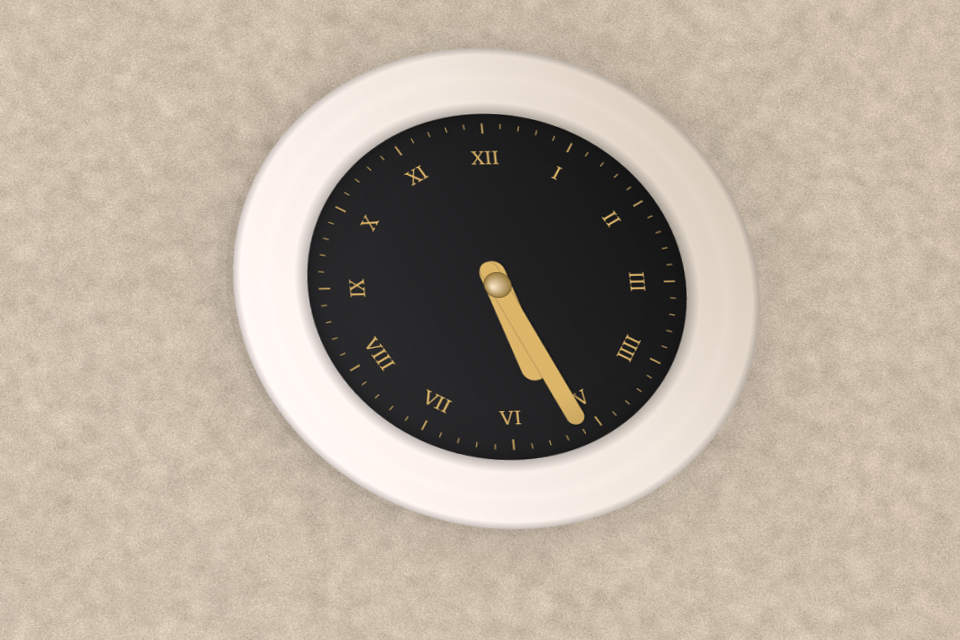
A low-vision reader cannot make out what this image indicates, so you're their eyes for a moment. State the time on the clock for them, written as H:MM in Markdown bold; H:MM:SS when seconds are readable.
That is **5:26**
